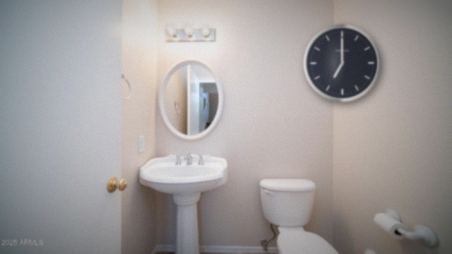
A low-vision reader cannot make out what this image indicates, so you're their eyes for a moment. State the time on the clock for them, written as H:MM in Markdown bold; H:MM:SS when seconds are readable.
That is **7:00**
